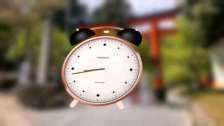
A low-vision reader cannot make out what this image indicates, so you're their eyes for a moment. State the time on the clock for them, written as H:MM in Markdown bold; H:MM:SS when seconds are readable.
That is **8:43**
